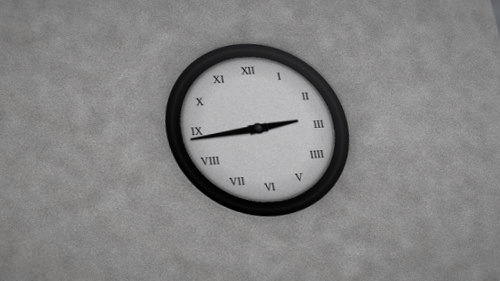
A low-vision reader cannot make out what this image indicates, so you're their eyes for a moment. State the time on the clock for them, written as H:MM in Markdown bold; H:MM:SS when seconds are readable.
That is **2:44**
